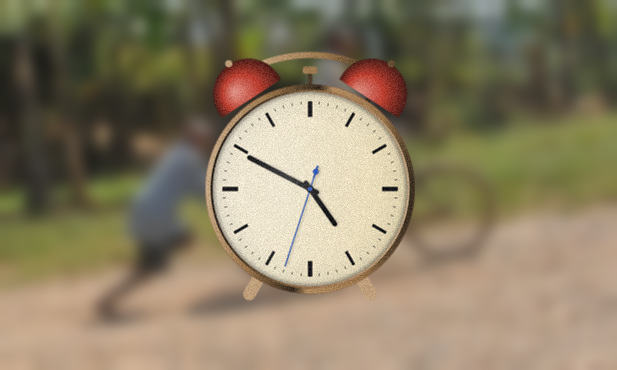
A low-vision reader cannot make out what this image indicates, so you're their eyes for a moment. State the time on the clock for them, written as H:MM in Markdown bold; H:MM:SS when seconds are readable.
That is **4:49:33**
